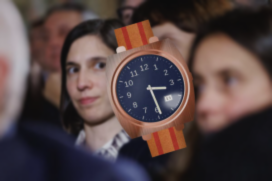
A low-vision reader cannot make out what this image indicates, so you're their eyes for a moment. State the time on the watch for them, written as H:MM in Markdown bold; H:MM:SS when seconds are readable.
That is **3:29**
